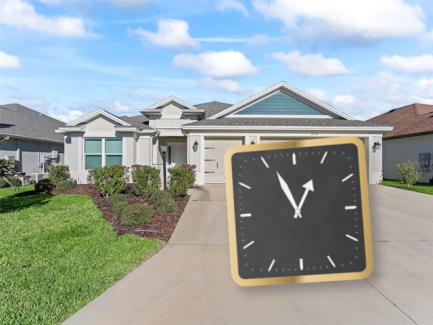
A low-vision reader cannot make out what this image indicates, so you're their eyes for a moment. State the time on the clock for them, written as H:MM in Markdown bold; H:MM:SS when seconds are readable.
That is **12:56**
